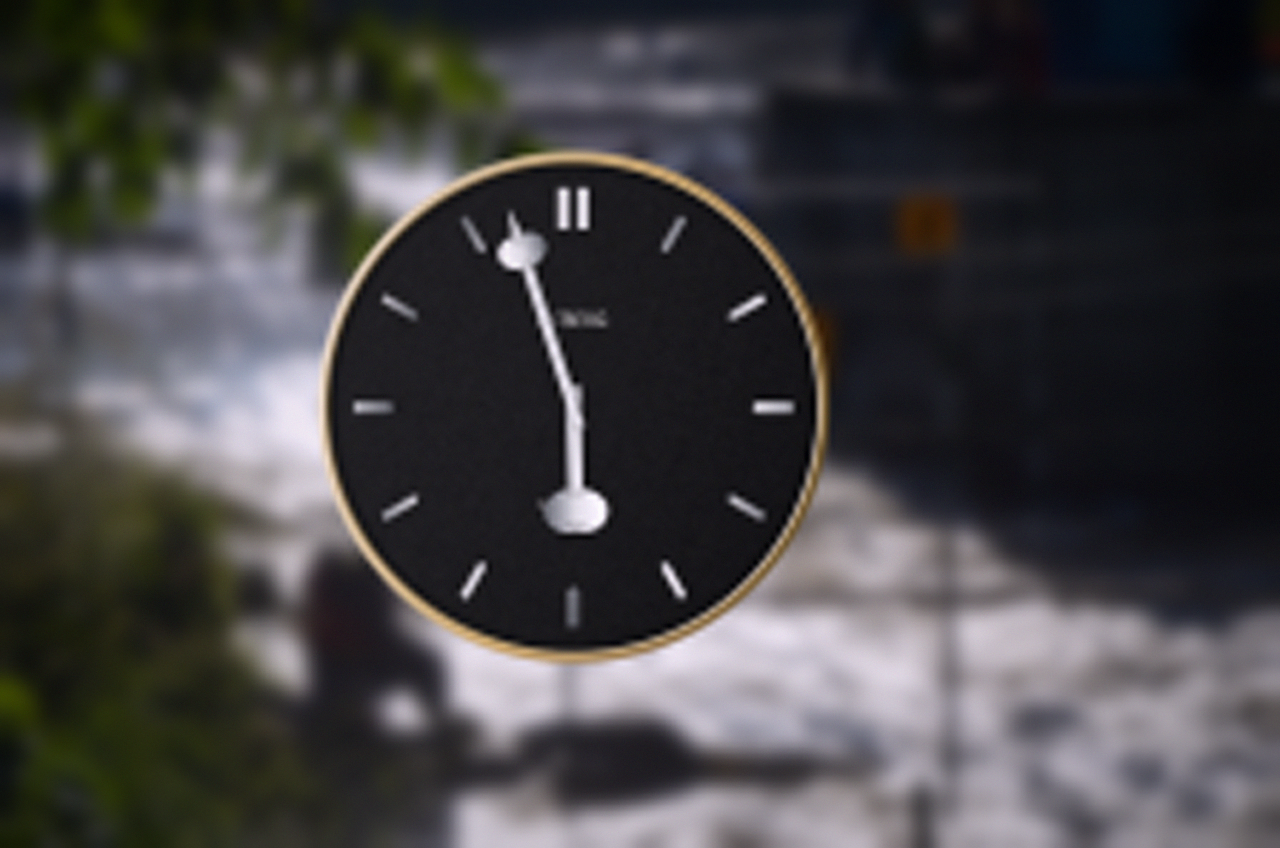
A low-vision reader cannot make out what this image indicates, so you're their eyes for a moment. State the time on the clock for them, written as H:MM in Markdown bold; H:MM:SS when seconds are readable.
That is **5:57**
